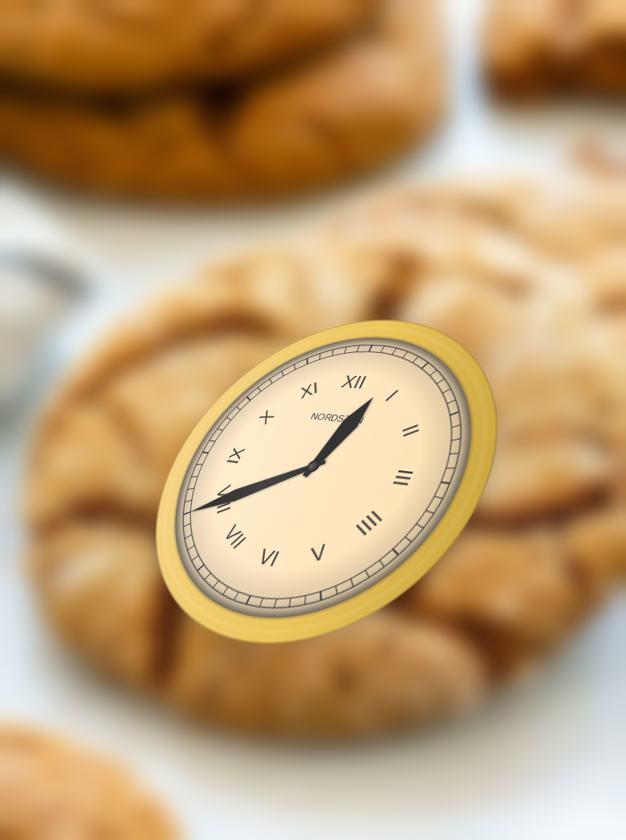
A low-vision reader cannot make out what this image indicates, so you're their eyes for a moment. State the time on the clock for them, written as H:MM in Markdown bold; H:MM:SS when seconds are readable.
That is **12:40**
